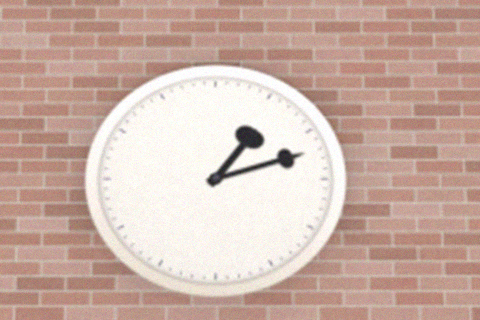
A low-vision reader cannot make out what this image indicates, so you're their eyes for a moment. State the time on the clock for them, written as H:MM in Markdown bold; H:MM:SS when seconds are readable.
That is **1:12**
